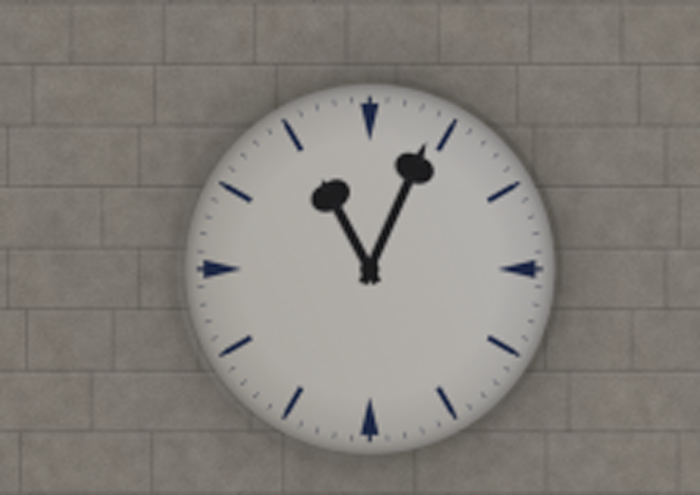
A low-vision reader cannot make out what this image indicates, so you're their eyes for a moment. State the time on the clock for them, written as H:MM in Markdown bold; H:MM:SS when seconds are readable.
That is **11:04**
